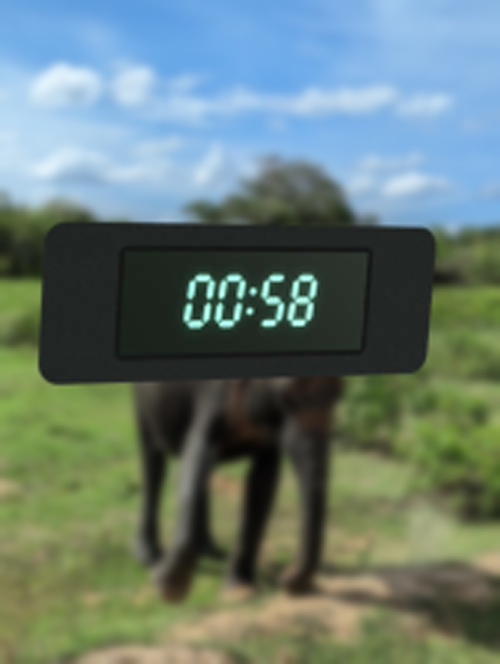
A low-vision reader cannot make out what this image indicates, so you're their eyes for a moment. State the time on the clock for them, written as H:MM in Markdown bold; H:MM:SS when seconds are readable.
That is **0:58**
